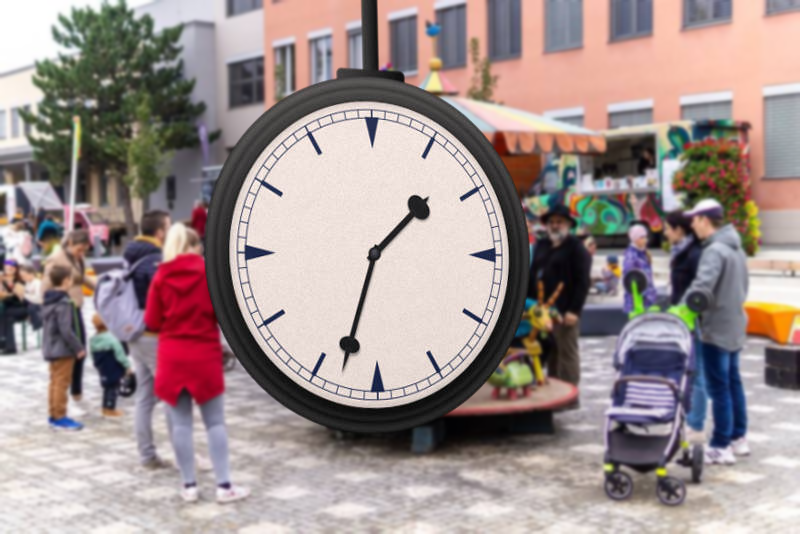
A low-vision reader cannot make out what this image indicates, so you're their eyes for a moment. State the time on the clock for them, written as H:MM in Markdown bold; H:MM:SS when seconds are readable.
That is **1:33**
